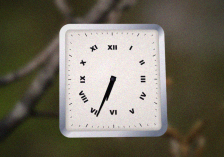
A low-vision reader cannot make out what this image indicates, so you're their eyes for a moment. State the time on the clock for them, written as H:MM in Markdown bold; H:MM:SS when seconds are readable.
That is **6:34**
